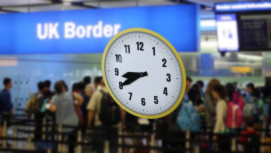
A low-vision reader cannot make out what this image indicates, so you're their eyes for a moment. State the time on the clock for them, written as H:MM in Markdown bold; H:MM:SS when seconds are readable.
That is **8:40**
